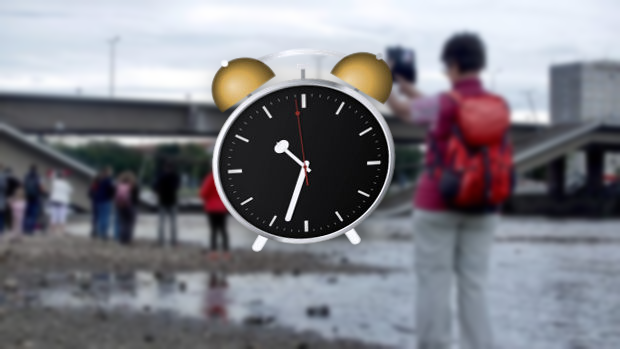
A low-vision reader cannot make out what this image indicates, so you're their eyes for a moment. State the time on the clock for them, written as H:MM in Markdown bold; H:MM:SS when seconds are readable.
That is **10:32:59**
